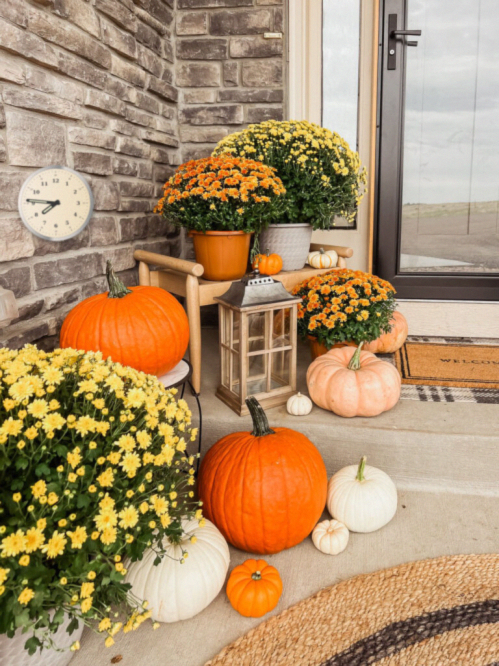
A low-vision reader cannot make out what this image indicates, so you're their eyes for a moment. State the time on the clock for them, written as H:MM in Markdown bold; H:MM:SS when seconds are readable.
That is **7:46**
